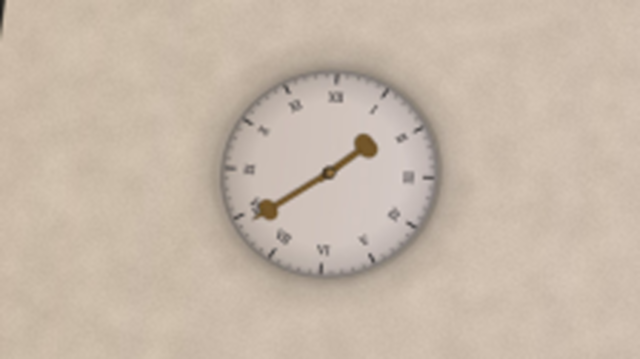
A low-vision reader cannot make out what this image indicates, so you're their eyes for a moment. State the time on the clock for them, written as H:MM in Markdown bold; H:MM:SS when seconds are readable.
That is **1:39**
